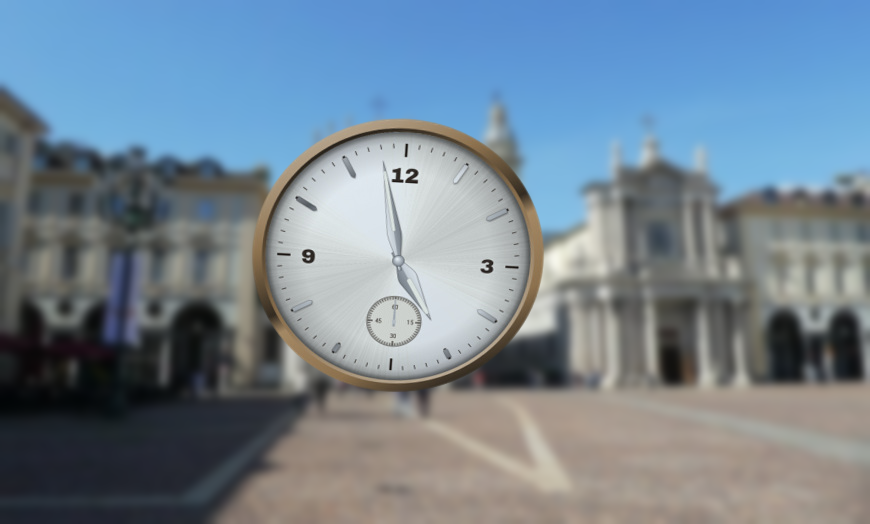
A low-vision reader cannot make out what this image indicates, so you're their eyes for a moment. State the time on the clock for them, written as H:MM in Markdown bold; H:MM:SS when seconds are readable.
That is **4:58**
